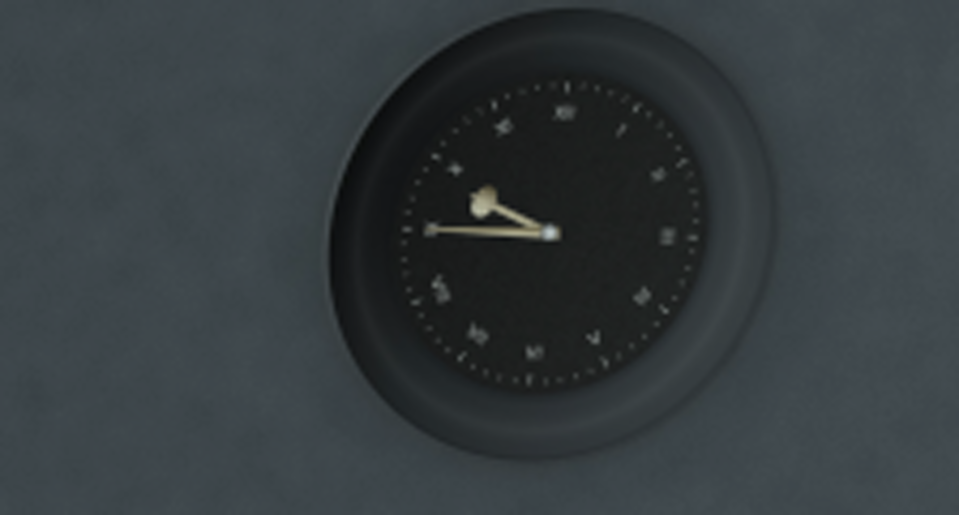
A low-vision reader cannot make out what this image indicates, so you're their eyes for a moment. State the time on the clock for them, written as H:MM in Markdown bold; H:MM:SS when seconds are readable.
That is **9:45**
